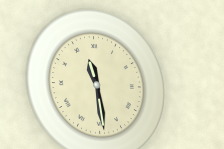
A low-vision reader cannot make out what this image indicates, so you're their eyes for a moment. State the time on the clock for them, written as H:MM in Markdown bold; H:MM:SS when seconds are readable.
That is **11:29**
